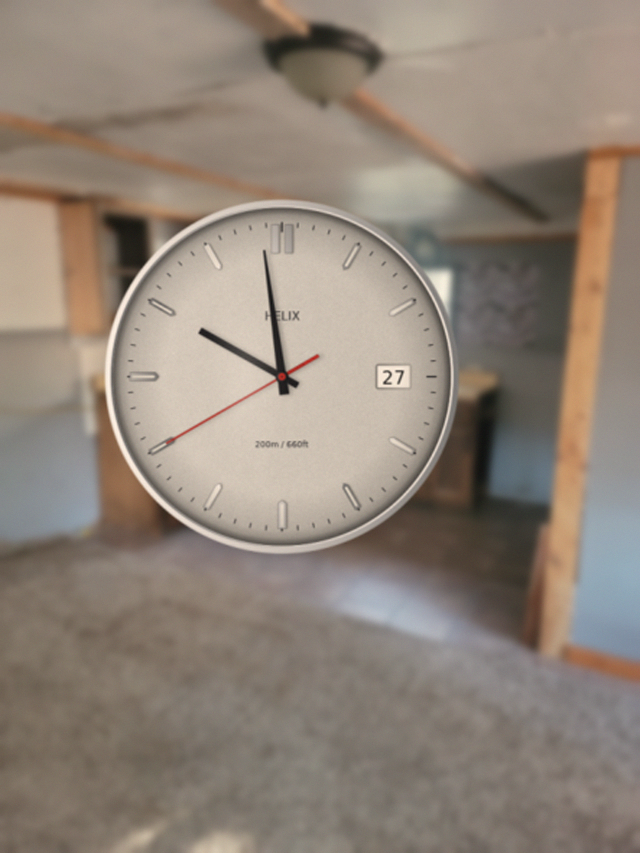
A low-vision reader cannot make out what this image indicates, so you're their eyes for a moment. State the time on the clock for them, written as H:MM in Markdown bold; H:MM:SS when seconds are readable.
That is **9:58:40**
